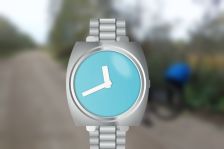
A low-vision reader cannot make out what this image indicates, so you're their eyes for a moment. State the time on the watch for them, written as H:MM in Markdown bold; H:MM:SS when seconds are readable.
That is **11:41**
